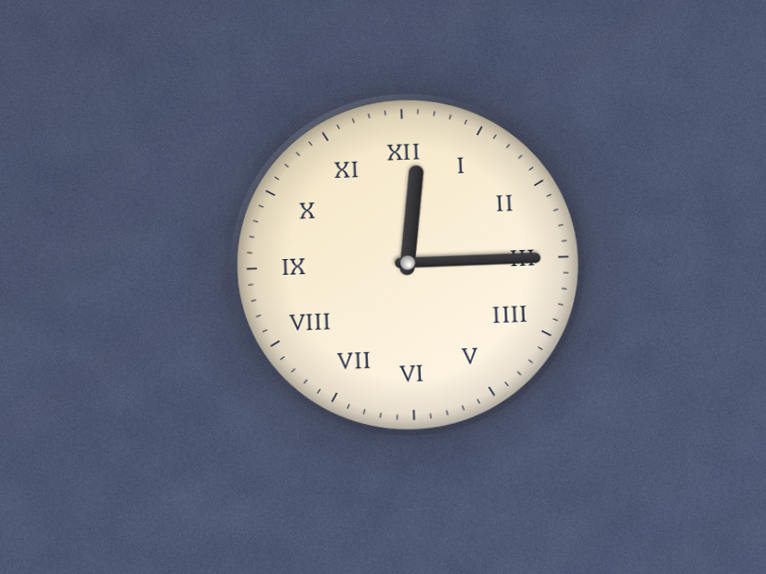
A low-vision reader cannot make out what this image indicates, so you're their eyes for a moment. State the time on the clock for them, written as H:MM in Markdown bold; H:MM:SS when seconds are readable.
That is **12:15**
